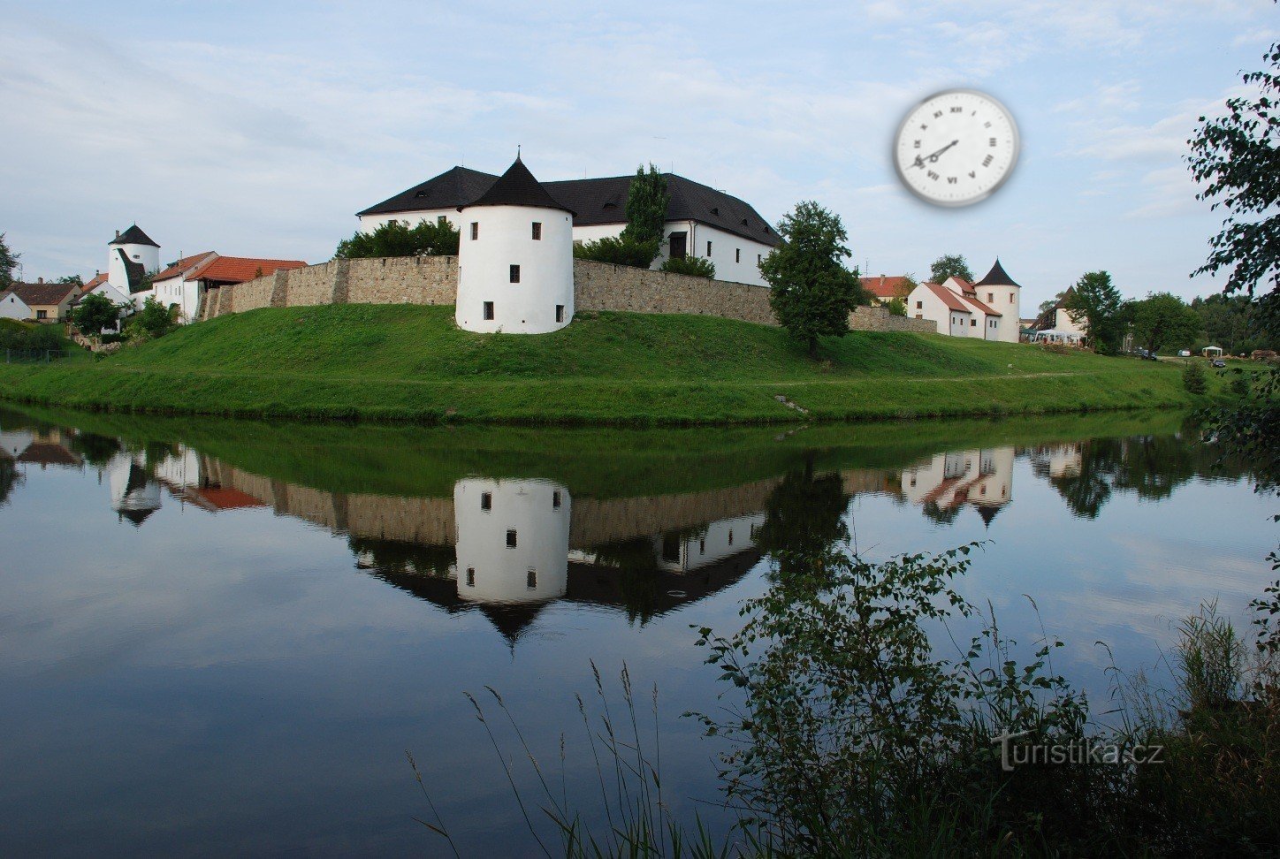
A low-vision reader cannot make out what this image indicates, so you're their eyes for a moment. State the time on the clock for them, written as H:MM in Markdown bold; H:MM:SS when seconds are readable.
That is **7:40**
